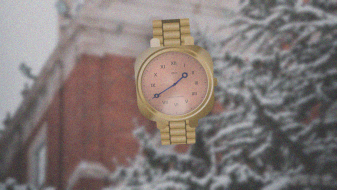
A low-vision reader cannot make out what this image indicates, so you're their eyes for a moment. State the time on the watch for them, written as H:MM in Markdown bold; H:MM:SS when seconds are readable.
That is **1:40**
